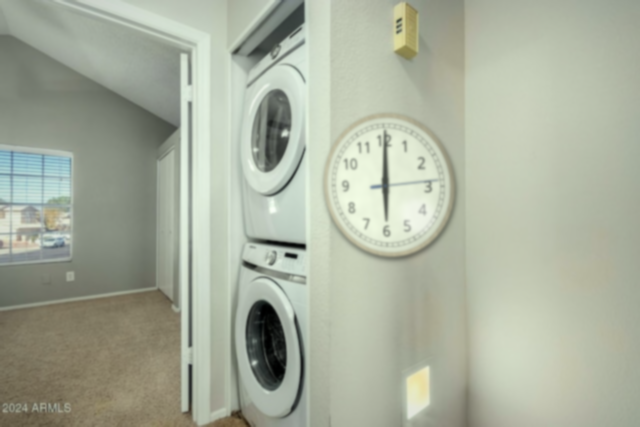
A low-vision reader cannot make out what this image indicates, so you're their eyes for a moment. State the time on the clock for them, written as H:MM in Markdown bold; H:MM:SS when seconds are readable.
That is **6:00:14**
